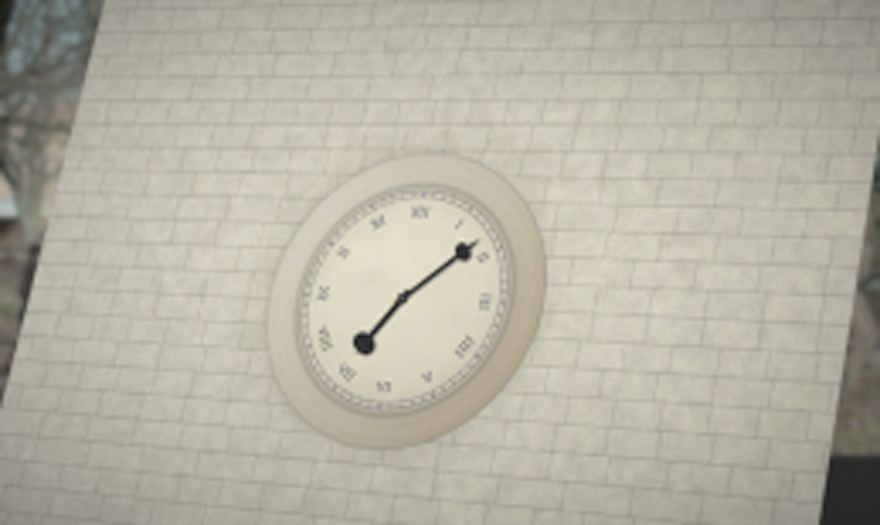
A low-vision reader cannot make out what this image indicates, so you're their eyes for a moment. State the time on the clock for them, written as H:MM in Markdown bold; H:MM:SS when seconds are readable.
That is **7:08**
